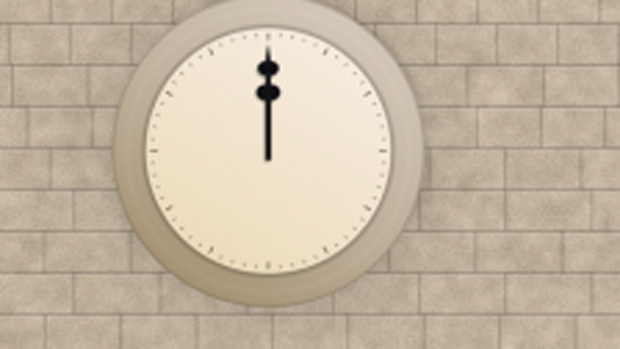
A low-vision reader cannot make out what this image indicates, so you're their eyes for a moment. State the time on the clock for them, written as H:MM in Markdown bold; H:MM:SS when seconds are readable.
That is **12:00**
